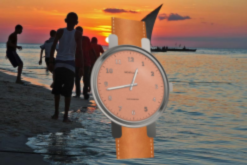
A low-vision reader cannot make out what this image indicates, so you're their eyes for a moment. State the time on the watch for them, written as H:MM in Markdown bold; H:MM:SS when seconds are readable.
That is **12:43**
